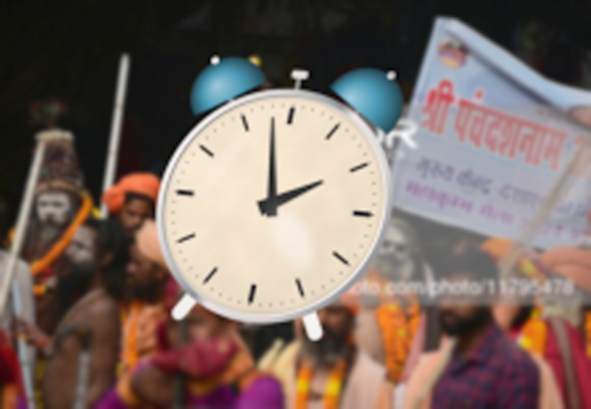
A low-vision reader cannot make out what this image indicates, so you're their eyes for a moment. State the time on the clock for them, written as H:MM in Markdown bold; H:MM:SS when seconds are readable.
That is **1:58**
